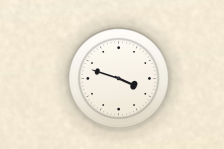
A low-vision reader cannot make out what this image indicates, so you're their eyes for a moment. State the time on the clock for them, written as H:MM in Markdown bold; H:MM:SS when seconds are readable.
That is **3:48**
